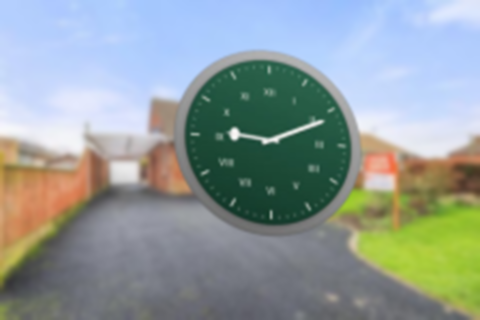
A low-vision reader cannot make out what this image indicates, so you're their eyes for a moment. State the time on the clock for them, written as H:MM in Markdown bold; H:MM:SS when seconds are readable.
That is **9:11**
